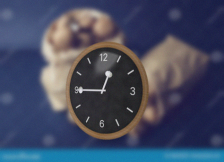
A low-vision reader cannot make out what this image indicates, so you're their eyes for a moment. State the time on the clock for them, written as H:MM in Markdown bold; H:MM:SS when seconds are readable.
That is **12:45**
